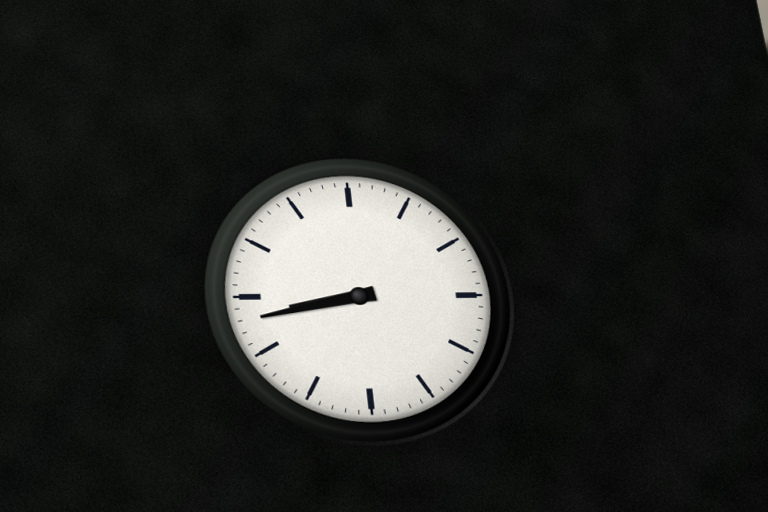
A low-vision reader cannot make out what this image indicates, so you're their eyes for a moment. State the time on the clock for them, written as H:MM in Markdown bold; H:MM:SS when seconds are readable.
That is **8:43**
